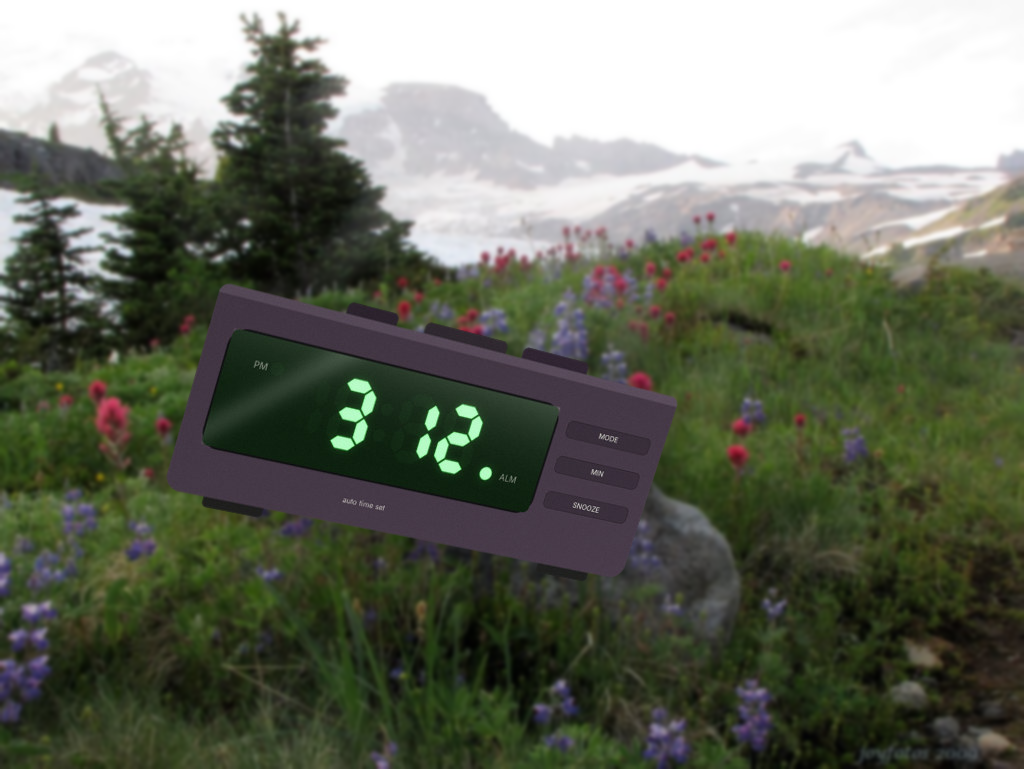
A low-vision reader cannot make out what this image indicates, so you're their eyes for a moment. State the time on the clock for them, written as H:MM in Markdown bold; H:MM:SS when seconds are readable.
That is **3:12**
